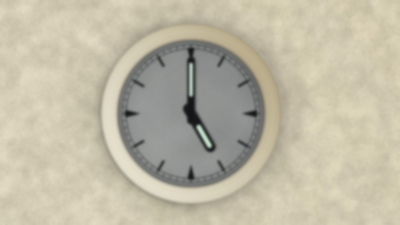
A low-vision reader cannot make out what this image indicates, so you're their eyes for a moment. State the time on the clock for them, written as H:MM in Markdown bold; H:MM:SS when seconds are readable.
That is **5:00**
